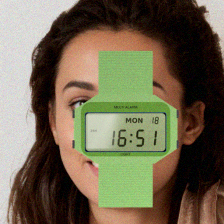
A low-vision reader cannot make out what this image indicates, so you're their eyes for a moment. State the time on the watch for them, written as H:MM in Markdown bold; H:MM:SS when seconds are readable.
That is **16:51**
